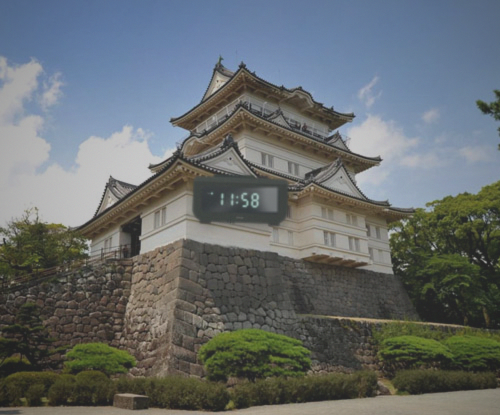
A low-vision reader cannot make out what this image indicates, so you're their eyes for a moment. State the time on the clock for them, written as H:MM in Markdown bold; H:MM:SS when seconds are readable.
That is **11:58**
